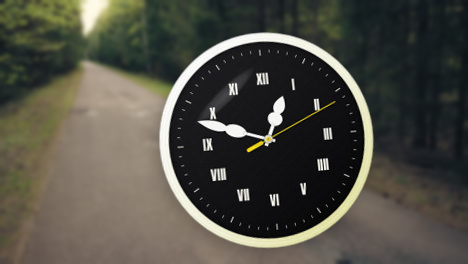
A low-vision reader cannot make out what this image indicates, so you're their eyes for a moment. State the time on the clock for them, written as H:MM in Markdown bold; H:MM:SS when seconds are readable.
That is **12:48:11**
